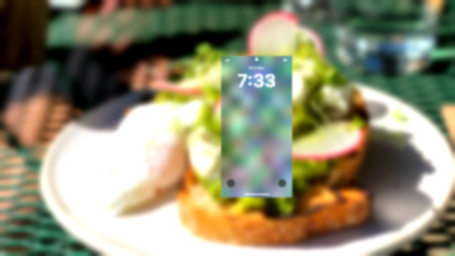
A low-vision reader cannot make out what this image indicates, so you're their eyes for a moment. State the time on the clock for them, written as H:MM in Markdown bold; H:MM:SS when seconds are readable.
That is **7:33**
